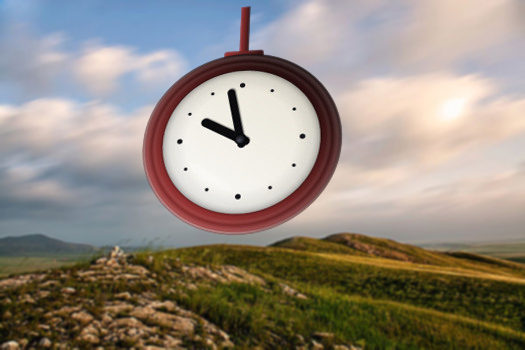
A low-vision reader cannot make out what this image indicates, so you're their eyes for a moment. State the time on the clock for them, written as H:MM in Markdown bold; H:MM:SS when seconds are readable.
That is **9:58**
